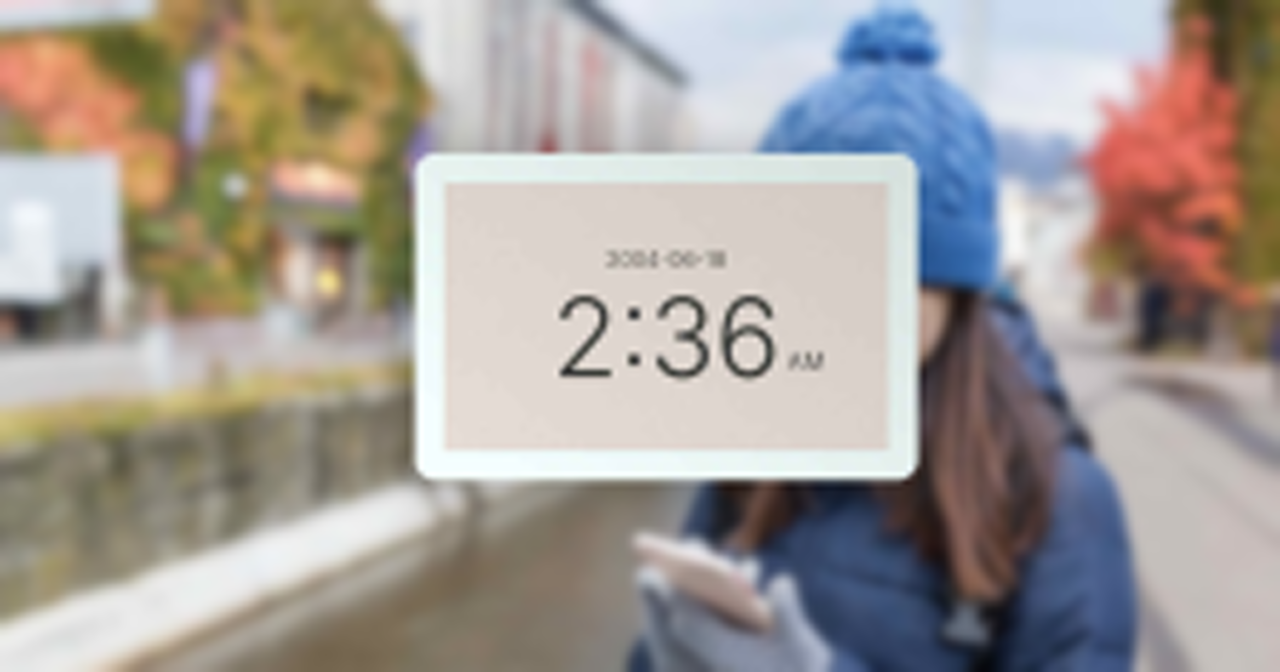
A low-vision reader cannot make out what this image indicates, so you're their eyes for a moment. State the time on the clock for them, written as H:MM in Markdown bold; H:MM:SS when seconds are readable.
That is **2:36**
